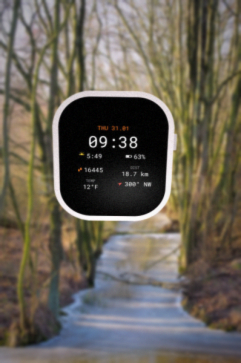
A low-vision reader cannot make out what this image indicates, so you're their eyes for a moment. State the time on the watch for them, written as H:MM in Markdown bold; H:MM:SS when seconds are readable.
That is **9:38**
